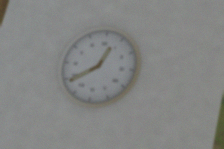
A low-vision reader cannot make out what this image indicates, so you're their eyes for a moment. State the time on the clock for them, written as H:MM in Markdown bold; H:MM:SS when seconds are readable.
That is **12:39**
